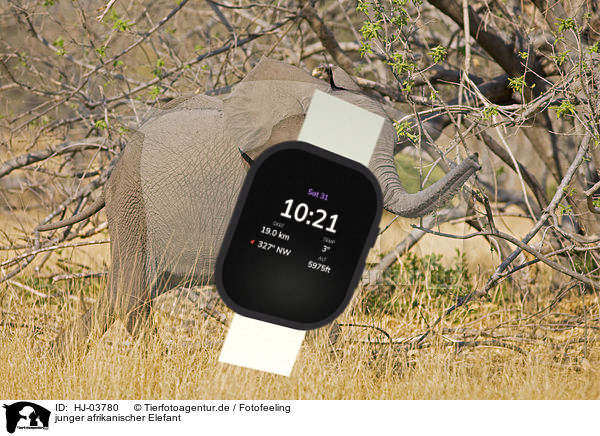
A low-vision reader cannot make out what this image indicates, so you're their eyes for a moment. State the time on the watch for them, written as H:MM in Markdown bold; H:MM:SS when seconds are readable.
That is **10:21**
